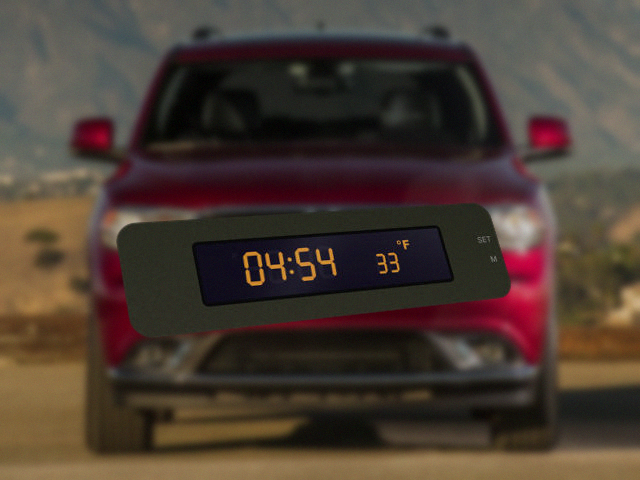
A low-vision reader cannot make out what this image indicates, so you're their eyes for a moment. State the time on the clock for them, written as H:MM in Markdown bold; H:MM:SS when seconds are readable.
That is **4:54**
